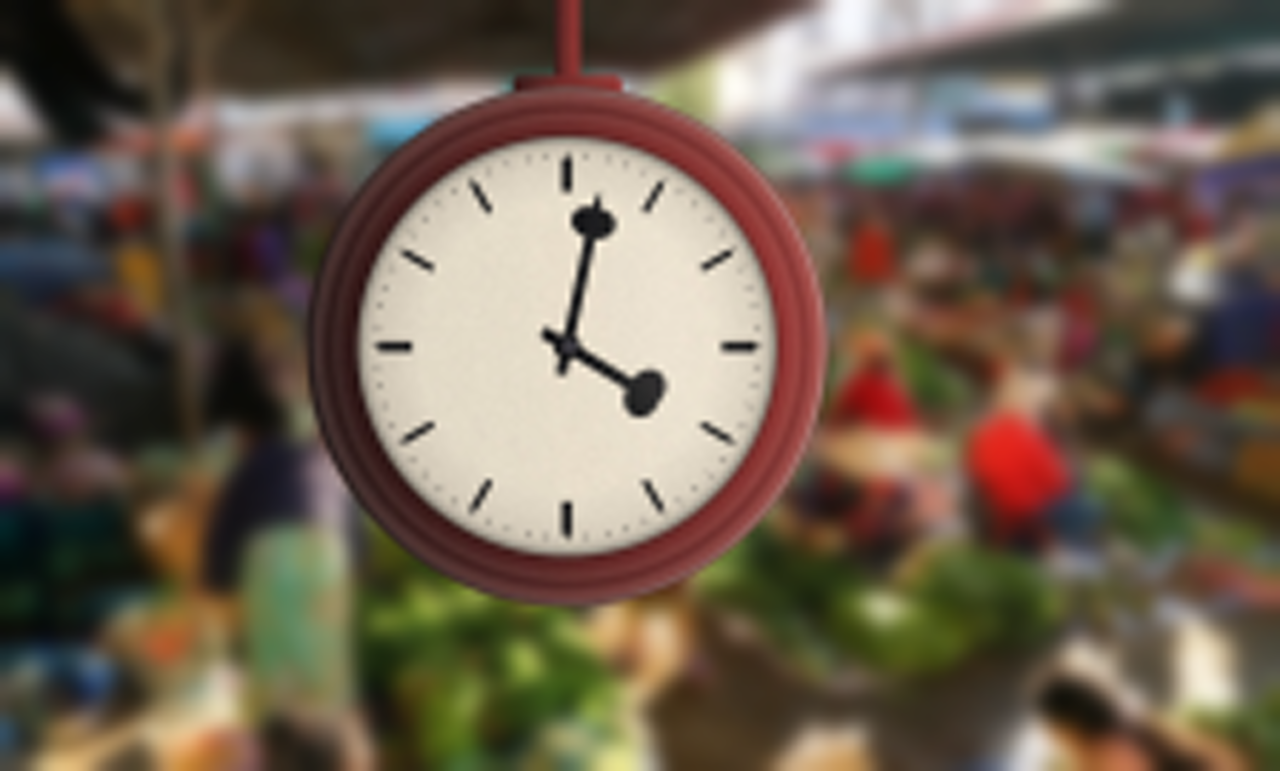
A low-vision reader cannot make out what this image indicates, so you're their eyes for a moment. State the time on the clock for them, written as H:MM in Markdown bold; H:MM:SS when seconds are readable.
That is **4:02**
